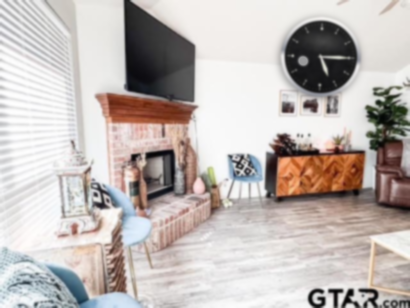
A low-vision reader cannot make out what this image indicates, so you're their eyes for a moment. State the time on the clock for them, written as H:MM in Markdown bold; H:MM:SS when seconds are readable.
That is **5:15**
